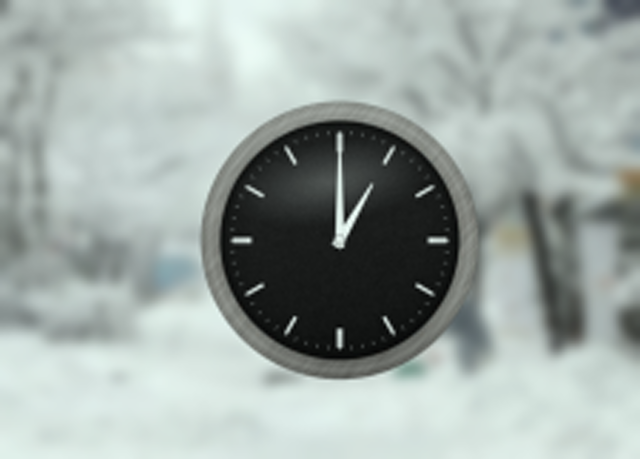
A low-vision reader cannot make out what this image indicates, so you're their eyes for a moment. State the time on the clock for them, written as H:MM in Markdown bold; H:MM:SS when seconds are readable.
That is **1:00**
